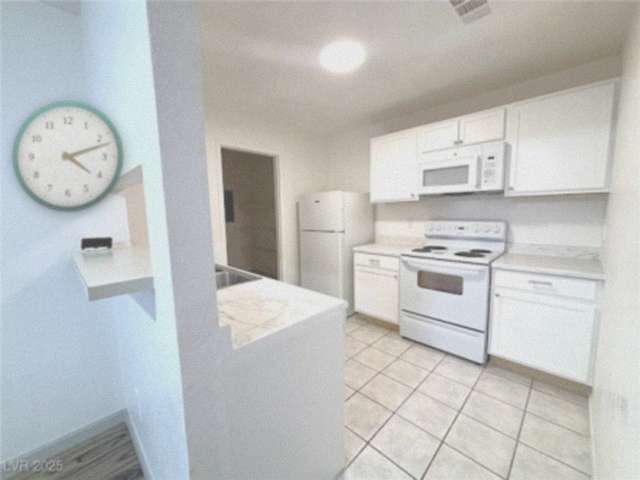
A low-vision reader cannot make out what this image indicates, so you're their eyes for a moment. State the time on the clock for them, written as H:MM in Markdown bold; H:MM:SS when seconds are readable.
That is **4:12**
